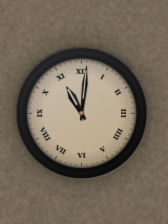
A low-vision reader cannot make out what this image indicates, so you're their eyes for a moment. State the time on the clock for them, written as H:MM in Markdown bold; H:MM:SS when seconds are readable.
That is **11:01**
